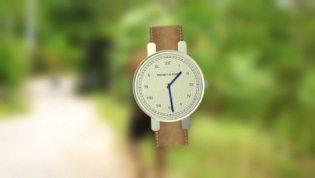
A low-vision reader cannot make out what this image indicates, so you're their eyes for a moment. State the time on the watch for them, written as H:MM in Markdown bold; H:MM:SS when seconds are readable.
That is **1:29**
